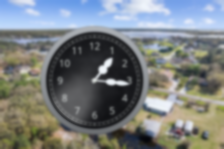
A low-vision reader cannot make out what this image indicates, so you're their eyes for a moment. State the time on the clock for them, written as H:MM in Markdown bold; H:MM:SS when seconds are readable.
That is **1:16**
